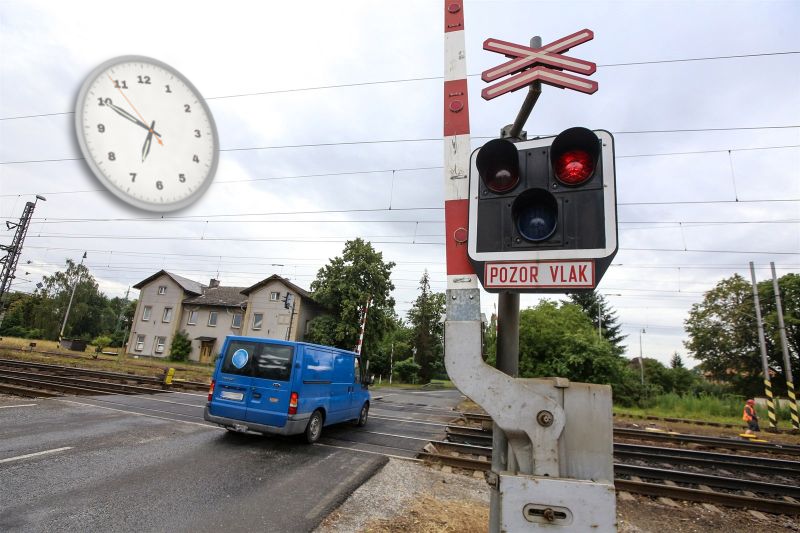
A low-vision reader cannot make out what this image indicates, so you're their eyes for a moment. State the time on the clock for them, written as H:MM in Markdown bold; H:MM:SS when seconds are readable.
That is **6:49:54**
